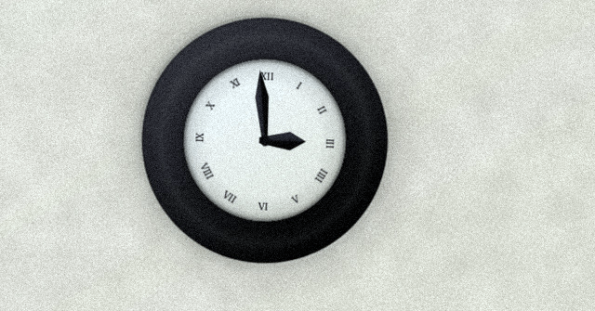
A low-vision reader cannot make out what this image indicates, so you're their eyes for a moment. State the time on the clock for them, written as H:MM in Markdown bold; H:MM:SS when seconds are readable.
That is **2:59**
